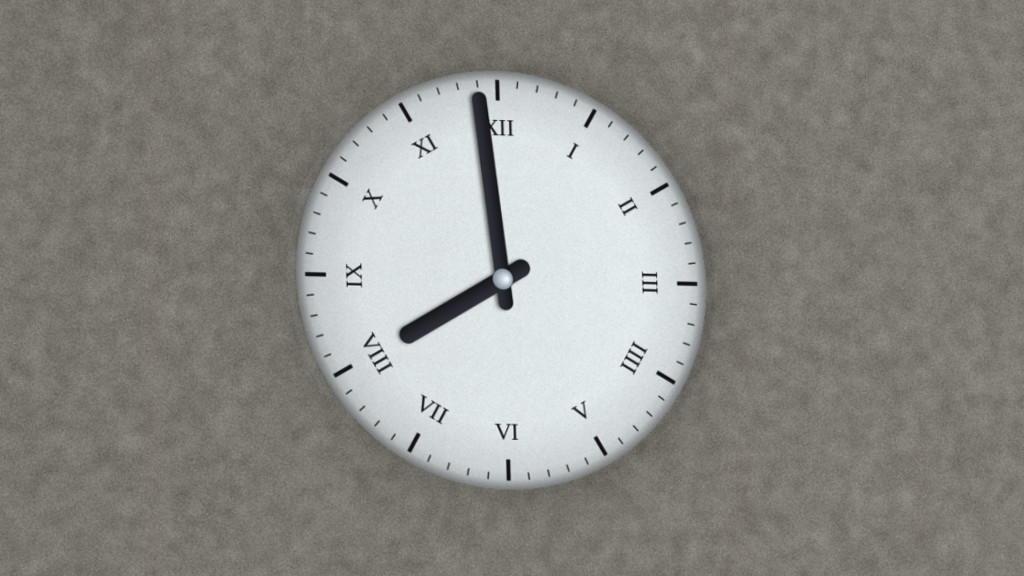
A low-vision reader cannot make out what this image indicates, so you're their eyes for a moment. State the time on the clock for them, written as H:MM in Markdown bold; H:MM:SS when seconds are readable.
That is **7:59**
